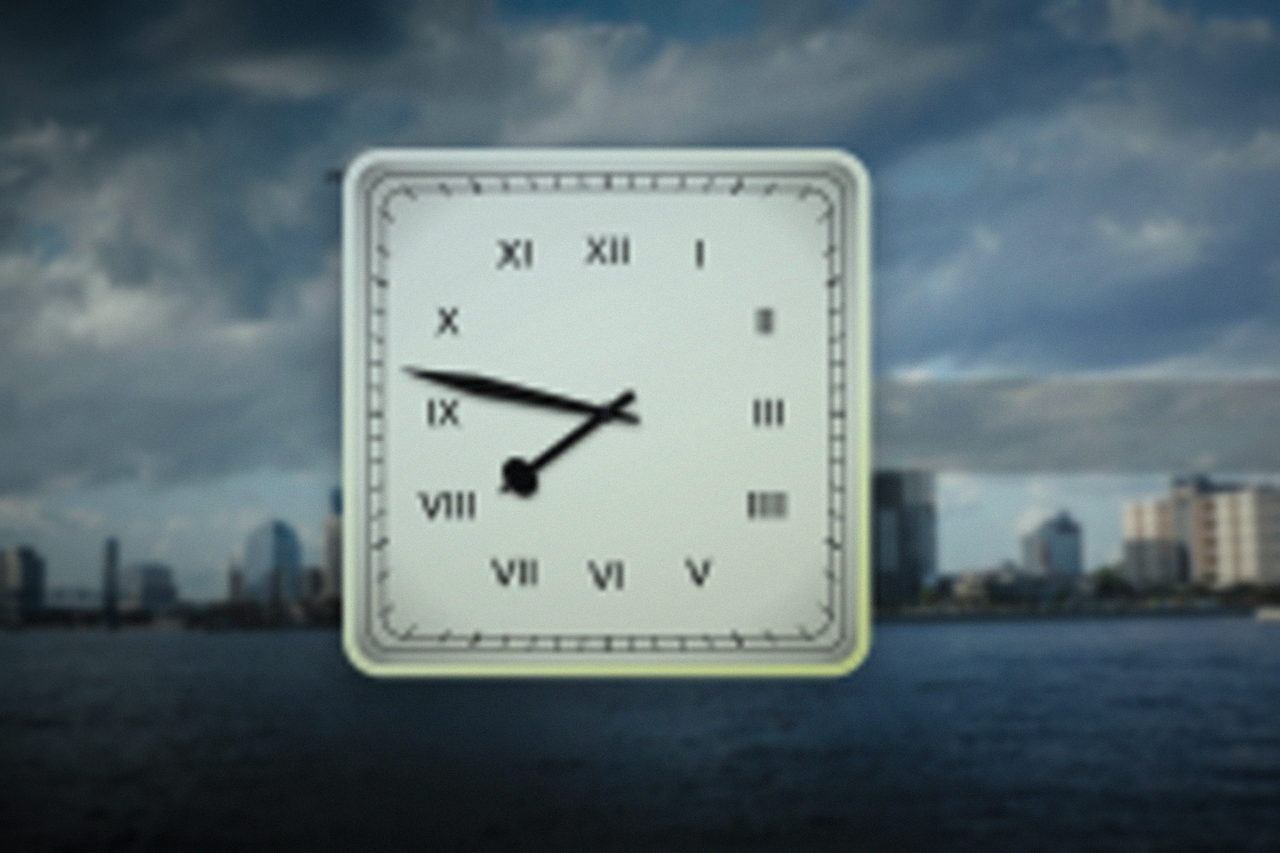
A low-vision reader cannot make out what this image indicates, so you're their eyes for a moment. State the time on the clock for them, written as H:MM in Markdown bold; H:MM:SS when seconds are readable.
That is **7:47**
